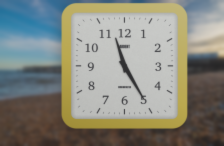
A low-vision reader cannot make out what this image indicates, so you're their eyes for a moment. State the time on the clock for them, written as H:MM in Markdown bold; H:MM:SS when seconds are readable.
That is **11:25**
